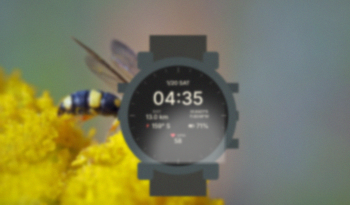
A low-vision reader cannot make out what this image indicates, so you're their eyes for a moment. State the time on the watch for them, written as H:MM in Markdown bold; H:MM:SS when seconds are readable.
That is **4:35**
